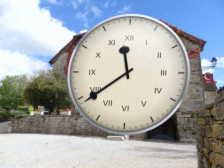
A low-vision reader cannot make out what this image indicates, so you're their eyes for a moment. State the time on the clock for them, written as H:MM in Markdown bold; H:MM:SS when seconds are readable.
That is **11:39**
